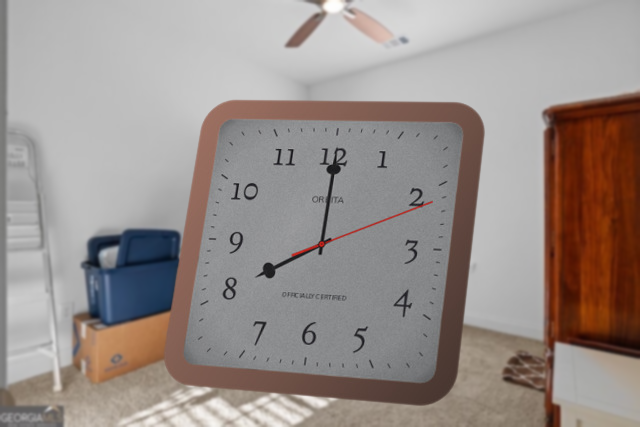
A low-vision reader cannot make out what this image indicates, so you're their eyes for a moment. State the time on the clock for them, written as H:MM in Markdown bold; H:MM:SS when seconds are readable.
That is **8:00:11**
